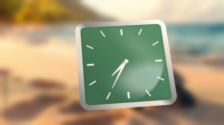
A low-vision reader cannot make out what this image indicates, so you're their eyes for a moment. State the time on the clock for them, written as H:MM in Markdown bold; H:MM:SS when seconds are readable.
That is **7:35**
